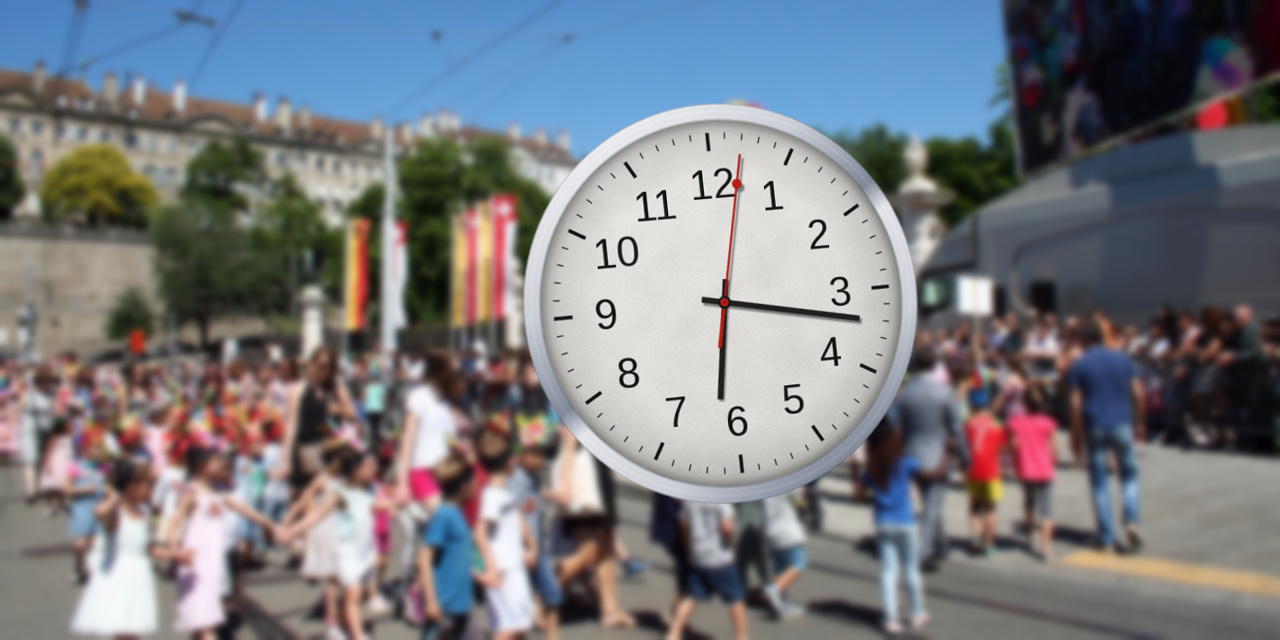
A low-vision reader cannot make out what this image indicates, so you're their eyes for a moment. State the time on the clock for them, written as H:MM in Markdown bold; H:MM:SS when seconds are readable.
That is **6:17:02**
